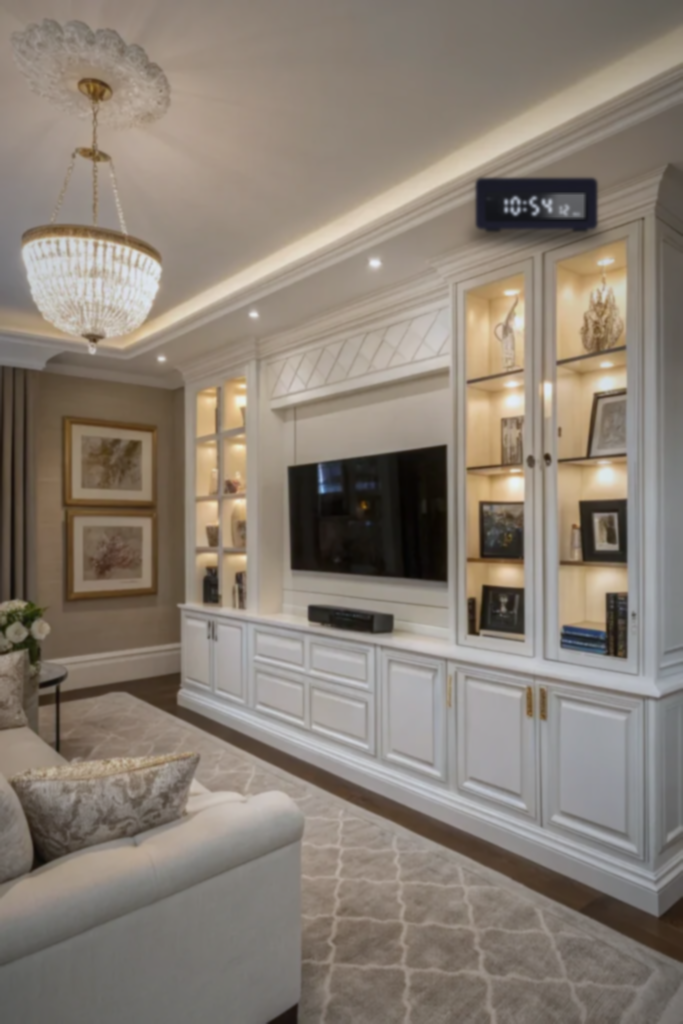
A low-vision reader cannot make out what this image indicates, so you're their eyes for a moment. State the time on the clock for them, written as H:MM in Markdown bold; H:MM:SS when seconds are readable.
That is **10:54**
